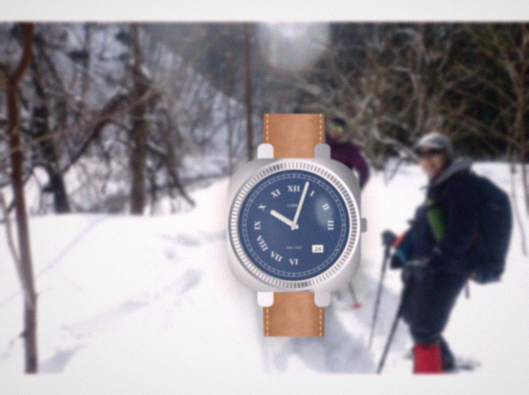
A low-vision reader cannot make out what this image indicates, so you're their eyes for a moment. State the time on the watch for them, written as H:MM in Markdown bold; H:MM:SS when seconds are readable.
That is **10:03**
